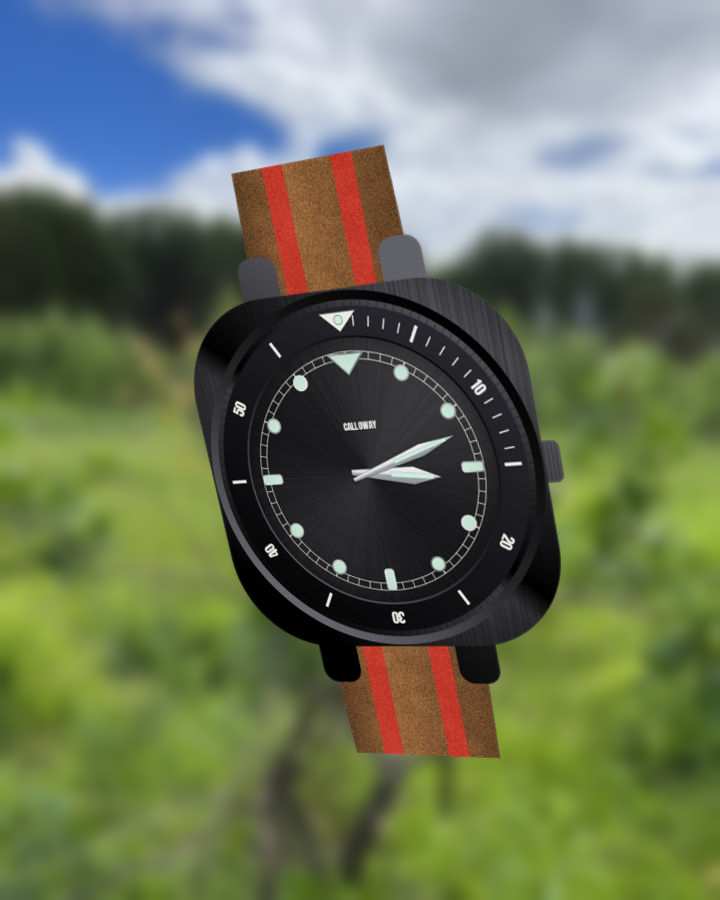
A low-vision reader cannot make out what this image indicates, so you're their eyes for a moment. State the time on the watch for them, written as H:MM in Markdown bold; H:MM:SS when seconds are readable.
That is **3:12**
